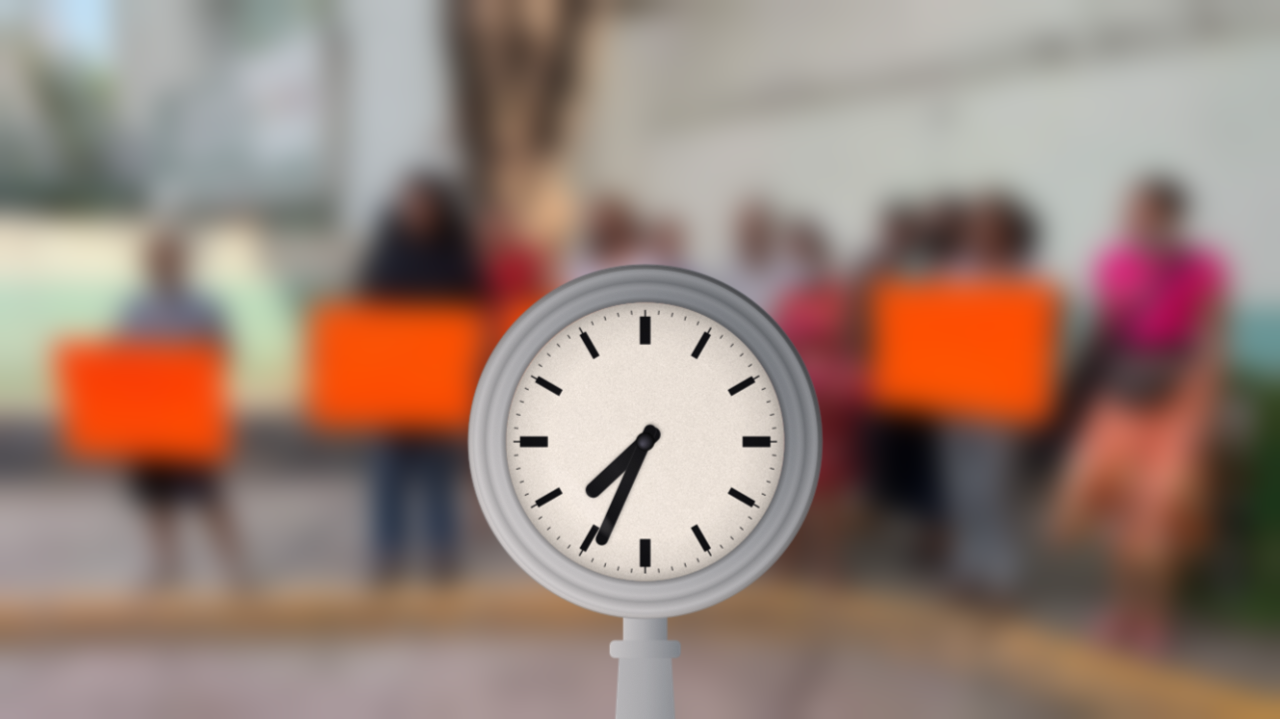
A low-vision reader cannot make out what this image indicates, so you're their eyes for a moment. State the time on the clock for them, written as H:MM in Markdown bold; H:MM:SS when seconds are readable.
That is **7:34**
